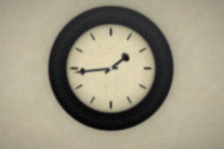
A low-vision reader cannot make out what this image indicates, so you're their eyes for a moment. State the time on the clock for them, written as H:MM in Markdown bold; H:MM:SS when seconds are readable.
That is **1:44**
